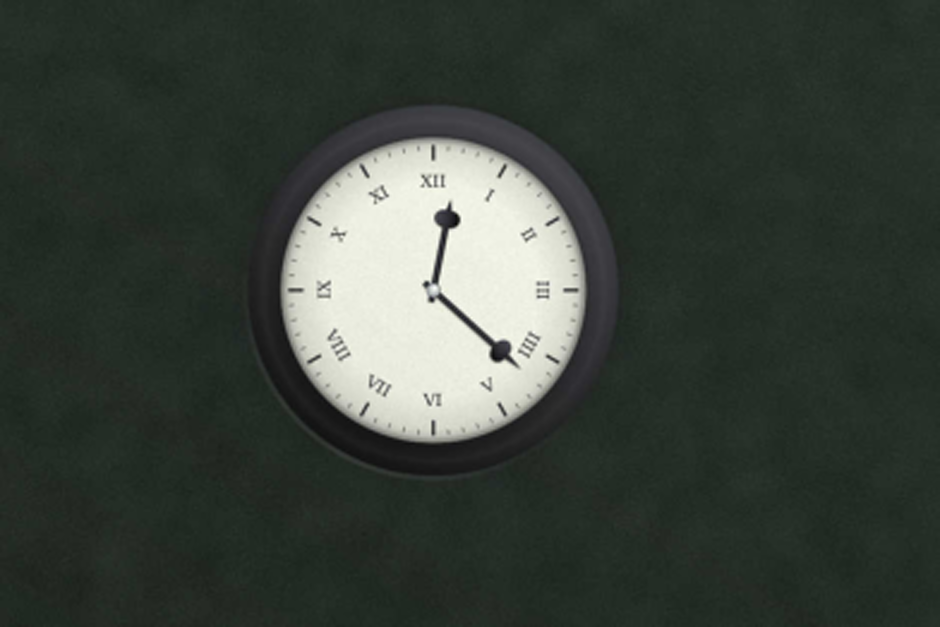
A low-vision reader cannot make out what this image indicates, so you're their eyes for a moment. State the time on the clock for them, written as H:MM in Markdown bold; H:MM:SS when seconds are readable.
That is **12:22**
